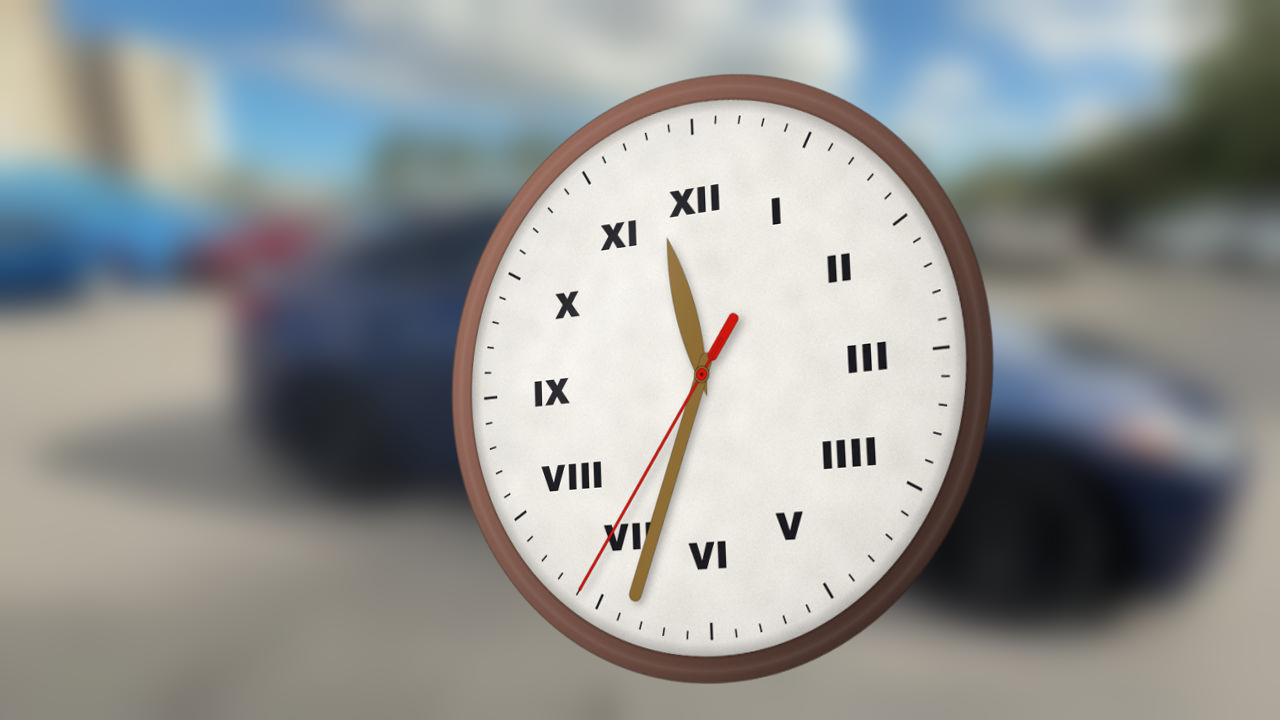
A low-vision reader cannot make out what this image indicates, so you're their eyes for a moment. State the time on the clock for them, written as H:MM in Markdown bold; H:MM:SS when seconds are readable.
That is **11:33:36**
